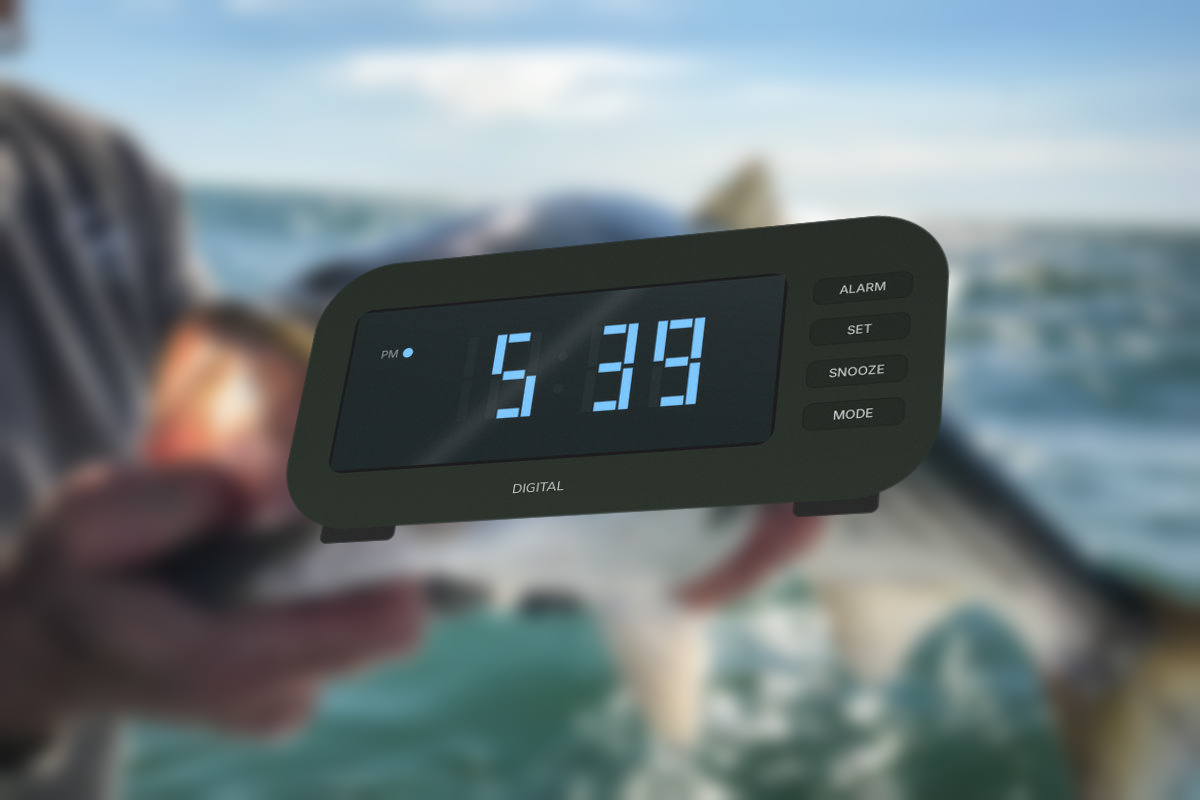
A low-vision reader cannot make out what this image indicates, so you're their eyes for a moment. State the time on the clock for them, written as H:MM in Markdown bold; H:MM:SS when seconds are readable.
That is **5:39**
